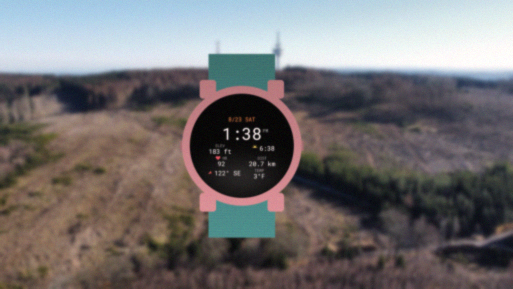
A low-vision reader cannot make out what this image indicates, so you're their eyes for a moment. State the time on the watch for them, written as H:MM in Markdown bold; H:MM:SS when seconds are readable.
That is **1:38**
